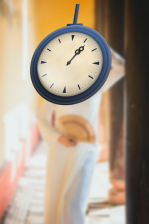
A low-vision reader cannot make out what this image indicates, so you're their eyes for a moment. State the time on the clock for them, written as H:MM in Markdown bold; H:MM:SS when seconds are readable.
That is **1:06**
